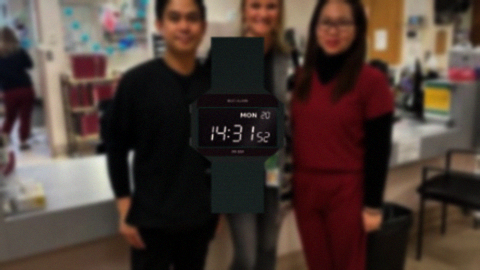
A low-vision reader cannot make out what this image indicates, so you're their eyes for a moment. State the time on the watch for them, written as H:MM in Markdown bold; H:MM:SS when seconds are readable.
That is **14:31:52**
